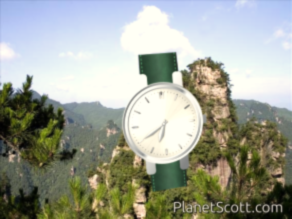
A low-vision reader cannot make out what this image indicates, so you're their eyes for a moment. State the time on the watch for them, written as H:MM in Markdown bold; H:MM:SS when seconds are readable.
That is **6:40**
